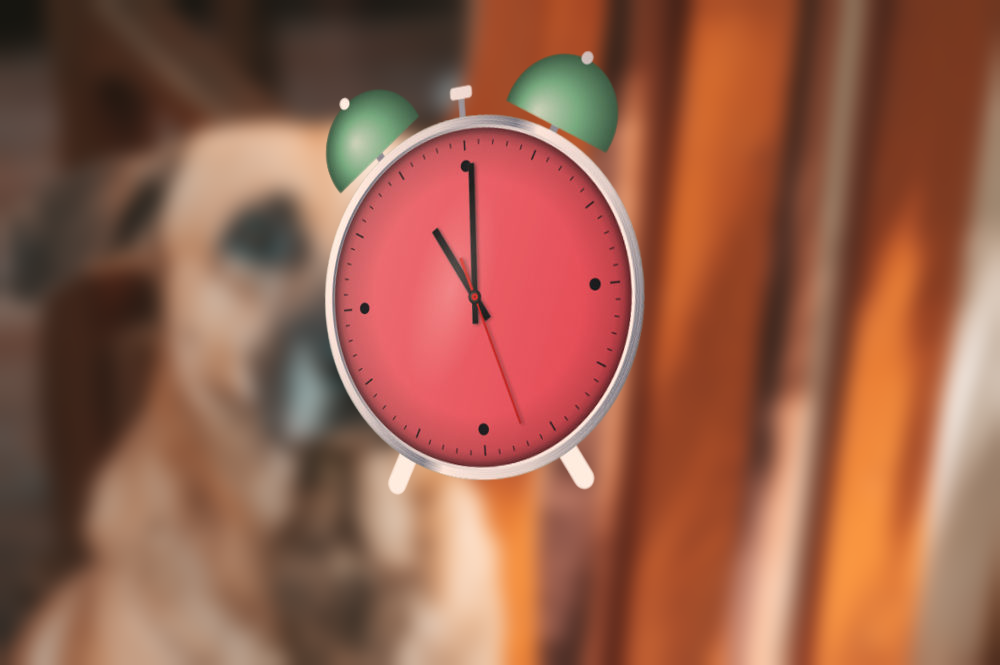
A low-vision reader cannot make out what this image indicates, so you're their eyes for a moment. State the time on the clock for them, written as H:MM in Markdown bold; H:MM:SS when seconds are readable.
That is **11:00:27**
